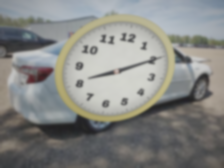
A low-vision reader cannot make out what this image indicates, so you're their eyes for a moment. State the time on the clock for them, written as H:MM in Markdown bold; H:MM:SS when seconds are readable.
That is **8:10**
